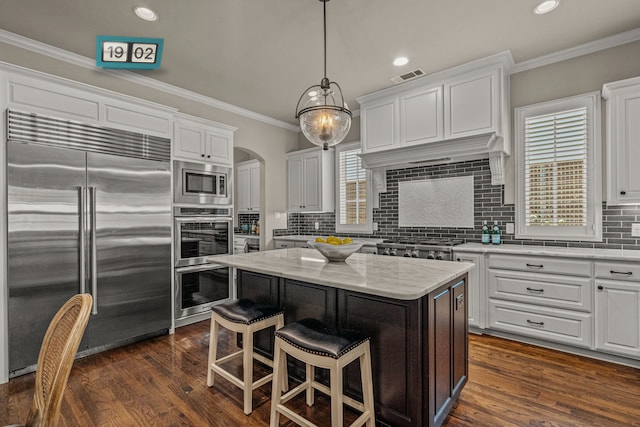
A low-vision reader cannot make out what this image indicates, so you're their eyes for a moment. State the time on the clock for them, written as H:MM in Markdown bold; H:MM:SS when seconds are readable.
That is **19:02**
